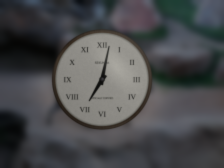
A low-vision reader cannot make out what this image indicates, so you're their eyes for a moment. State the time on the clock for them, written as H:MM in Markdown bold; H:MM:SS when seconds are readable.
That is **7:02**
